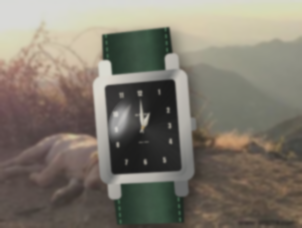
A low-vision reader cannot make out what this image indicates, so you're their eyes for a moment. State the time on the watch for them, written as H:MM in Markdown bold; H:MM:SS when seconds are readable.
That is **1:00**
